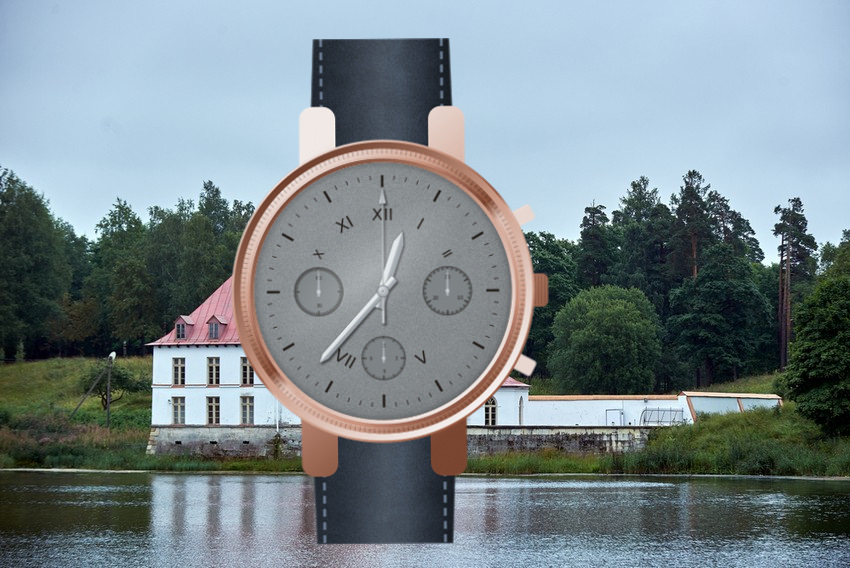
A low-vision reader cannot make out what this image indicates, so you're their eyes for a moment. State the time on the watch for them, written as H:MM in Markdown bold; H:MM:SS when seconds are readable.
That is **12:37**
